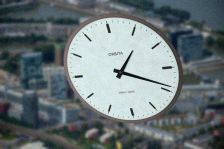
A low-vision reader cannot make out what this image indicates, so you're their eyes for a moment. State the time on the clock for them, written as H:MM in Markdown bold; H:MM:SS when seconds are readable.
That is **1:19**
